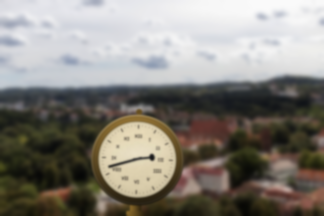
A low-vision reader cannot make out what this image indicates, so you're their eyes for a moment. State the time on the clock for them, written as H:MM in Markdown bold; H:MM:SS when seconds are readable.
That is **2:42**
